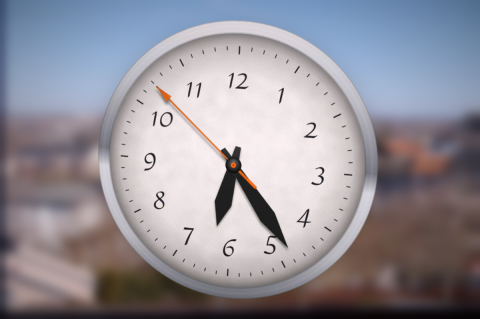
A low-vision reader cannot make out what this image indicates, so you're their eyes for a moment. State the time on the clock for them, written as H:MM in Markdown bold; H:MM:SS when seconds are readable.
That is **6:23:52**
